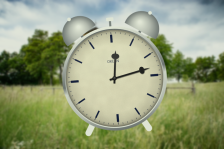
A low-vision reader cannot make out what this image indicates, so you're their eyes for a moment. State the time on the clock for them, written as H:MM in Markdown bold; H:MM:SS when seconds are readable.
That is **12:13**
